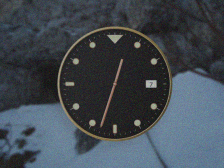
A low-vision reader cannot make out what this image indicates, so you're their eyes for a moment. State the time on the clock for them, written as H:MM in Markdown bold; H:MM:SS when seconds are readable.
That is **12:33**
